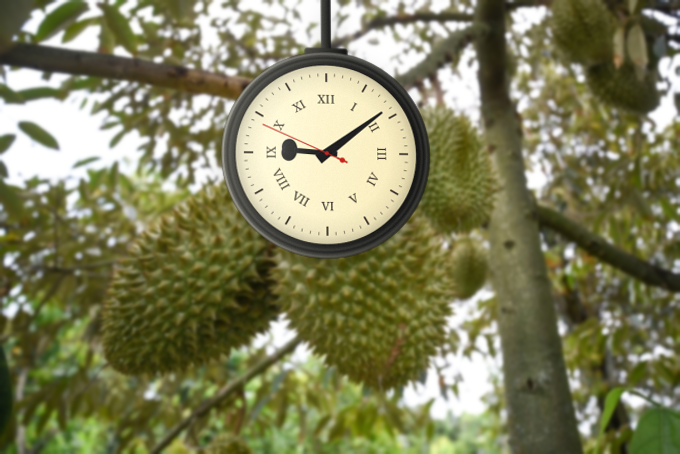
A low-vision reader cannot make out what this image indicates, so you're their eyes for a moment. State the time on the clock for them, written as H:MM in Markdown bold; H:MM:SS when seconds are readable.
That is **9:08:49**
